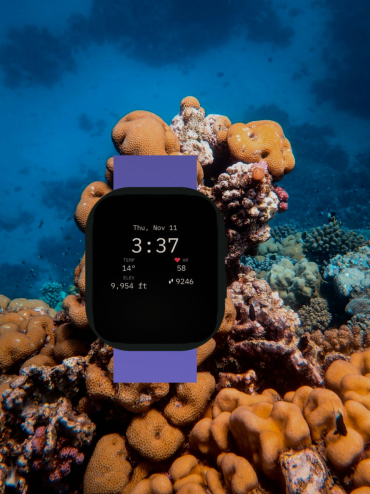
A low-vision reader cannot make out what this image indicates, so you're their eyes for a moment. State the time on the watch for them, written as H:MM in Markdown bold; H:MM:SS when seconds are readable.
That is **3:37**
